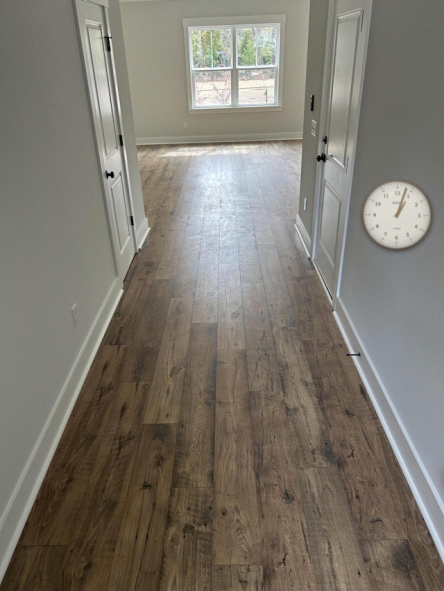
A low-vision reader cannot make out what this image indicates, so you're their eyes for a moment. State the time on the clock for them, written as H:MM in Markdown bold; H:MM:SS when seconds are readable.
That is **1:03**
